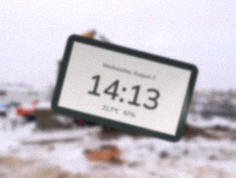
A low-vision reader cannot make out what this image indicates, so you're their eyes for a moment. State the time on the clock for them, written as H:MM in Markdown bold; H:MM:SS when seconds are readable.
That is **14:13**
